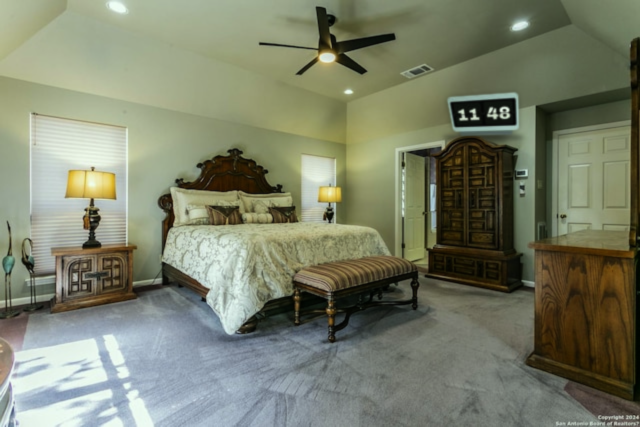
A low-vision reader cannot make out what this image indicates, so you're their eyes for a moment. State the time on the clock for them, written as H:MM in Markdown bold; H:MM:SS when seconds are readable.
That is **11:48**
